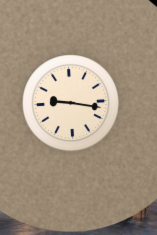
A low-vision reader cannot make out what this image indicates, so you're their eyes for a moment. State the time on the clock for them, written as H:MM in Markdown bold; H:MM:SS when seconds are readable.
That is **9:17**
